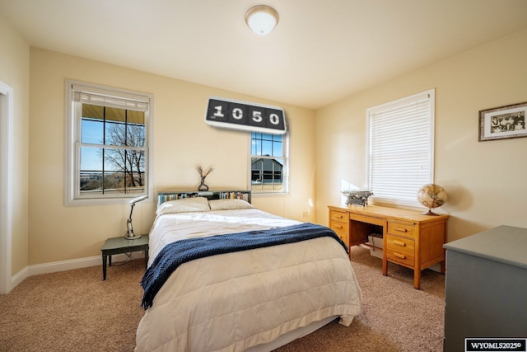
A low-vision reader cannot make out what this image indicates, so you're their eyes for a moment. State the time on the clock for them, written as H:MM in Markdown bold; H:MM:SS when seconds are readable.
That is **10:50**
